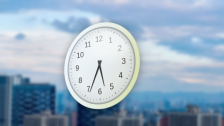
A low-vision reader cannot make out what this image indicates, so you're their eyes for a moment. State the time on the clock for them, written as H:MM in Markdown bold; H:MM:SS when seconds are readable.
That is **5:34**
